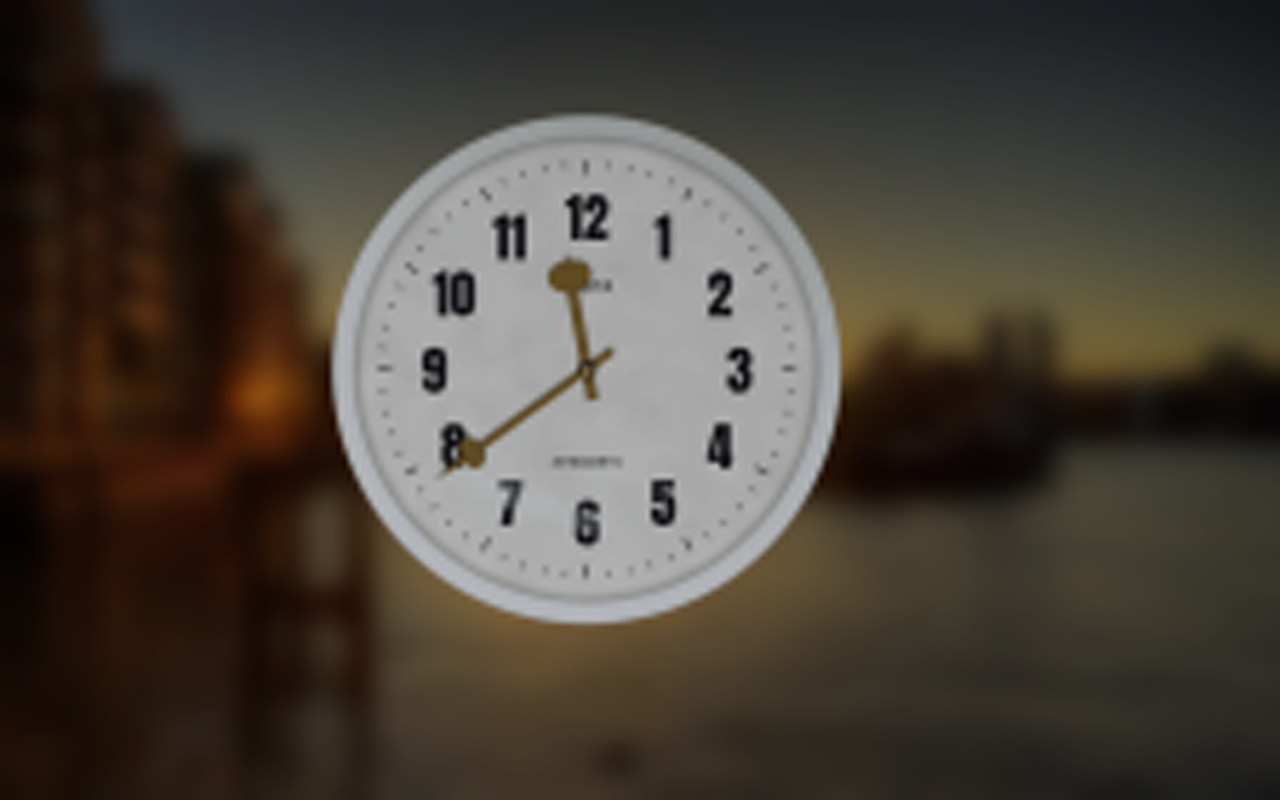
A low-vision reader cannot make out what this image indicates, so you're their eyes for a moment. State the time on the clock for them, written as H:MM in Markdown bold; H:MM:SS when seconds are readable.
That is **11:39**
